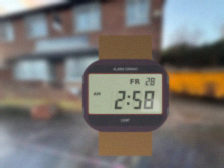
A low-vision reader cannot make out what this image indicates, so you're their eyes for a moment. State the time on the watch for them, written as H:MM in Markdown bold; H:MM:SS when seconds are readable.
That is **2:58**
